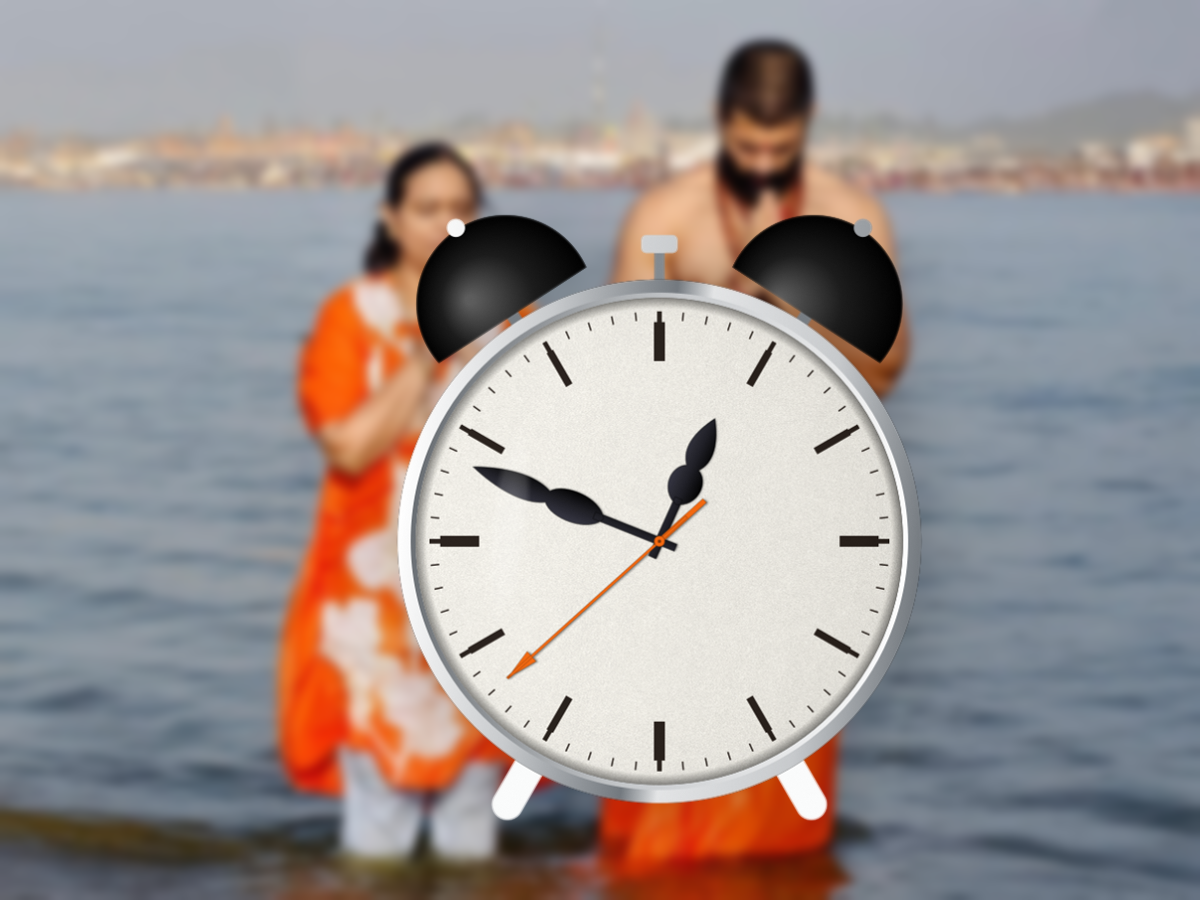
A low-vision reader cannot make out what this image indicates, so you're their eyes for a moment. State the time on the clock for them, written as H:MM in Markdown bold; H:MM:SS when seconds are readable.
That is **12:48:38**
